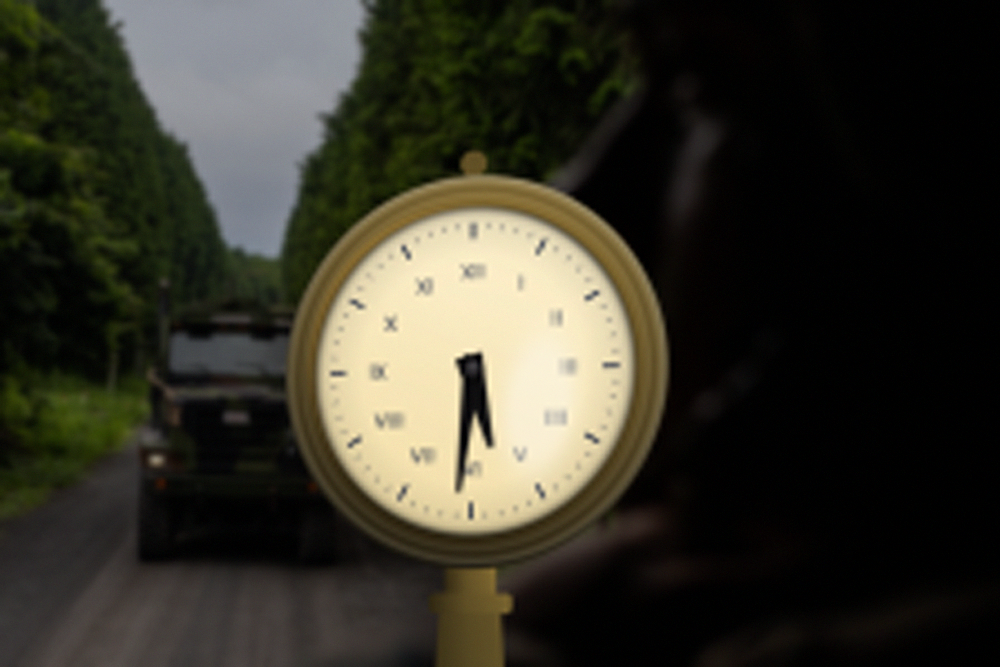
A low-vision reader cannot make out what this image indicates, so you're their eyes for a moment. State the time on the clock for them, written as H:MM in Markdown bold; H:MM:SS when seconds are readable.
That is **5:31**
